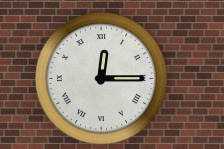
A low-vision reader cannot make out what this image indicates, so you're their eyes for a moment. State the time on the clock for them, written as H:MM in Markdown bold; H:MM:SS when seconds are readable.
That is **12:15**
